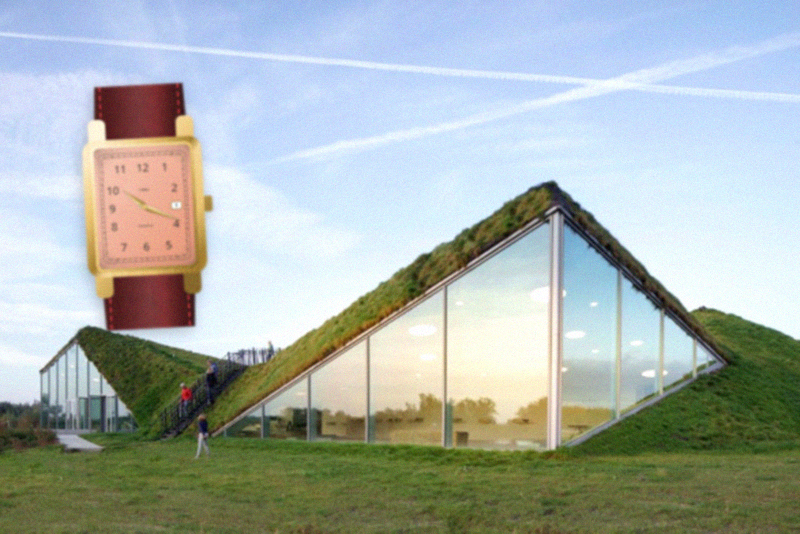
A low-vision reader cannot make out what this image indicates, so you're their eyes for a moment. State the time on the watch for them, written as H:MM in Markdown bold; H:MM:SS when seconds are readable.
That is **10:19**
